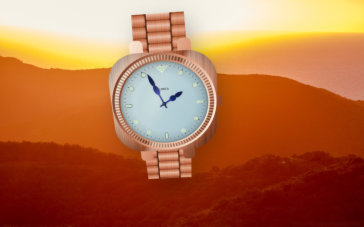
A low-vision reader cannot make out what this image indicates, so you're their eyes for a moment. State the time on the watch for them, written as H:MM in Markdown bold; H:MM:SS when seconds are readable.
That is **1:56**
